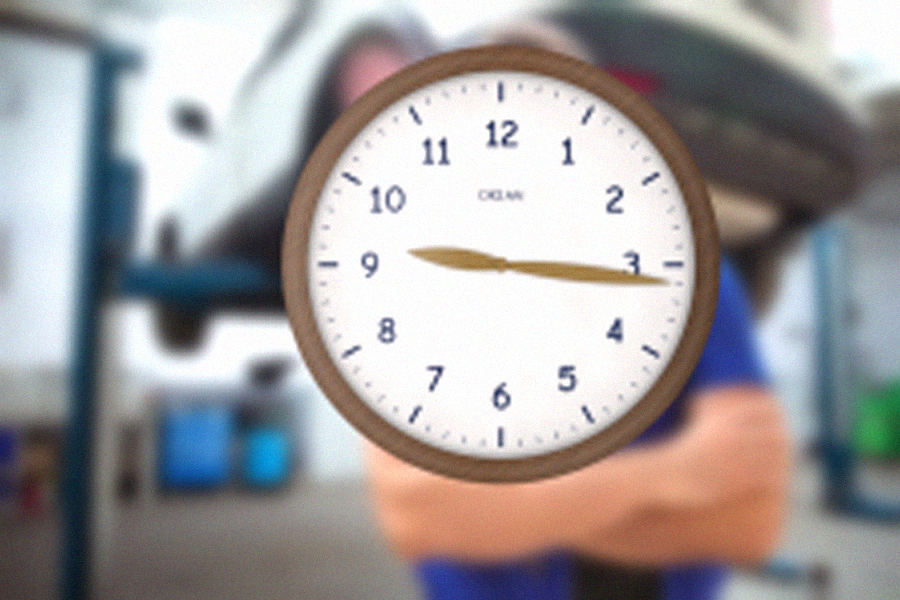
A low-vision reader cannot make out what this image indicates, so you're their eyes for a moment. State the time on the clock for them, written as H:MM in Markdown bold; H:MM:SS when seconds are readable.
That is **9:16**
